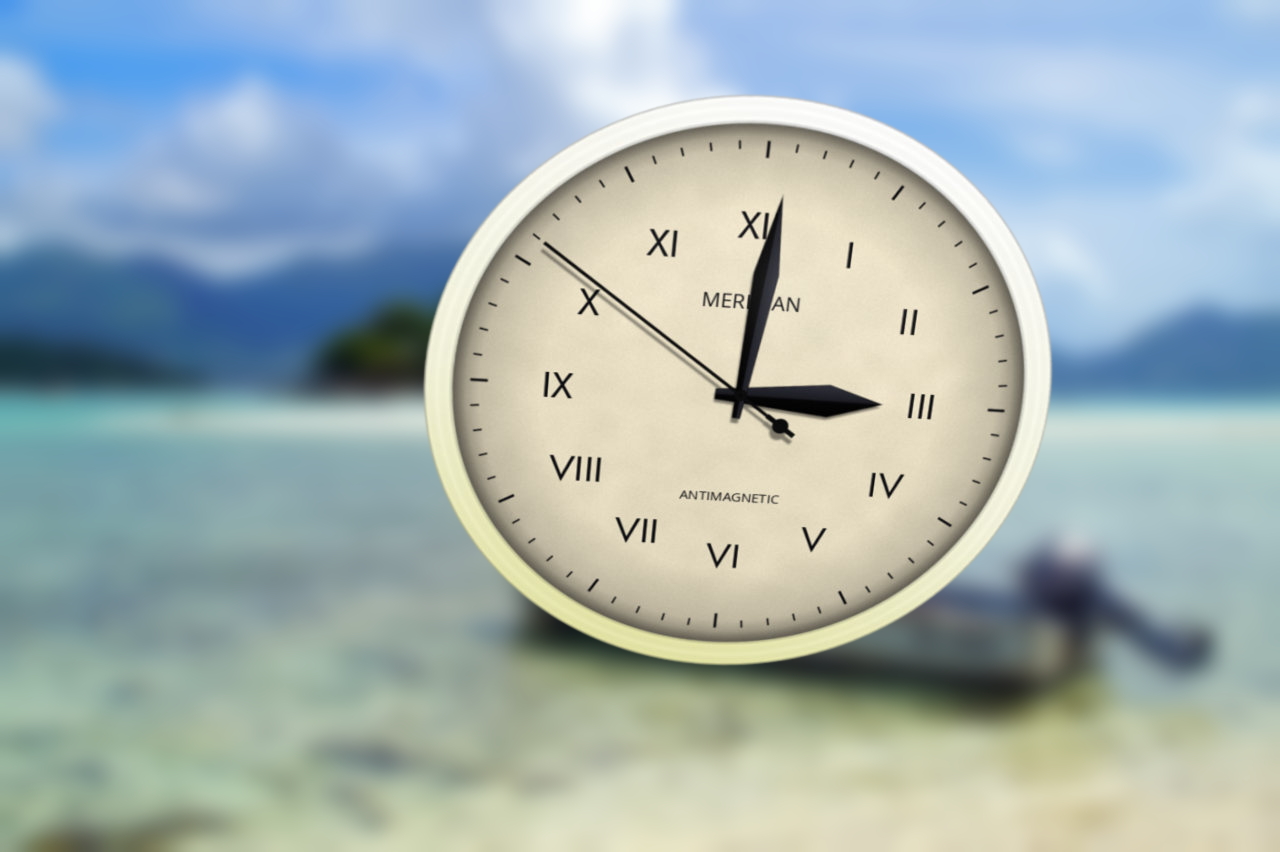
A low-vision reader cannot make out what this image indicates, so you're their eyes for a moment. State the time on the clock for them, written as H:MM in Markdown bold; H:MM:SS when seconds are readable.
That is **3:00:51**
